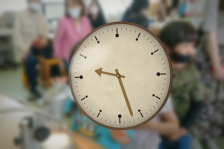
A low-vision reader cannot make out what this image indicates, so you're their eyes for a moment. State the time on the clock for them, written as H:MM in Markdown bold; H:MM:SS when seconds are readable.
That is **9:27**
